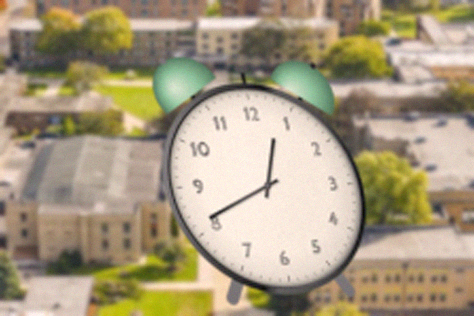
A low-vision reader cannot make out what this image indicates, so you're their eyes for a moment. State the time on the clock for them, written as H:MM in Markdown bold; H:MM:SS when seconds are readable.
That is **12:41**
